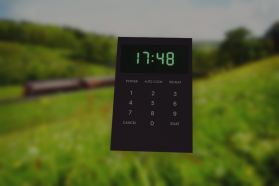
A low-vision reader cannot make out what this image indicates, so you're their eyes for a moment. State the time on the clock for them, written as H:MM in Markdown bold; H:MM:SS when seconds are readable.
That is **17:48**
